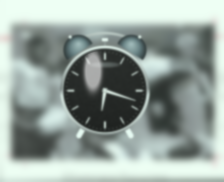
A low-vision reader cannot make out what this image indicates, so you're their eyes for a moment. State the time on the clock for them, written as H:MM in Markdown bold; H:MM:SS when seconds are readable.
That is **6:18**
